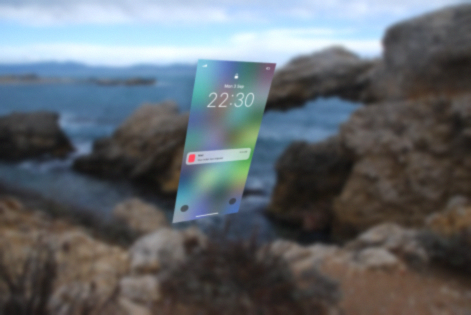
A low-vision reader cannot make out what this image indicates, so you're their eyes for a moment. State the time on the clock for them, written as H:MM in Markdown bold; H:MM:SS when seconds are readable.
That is **22:30**
